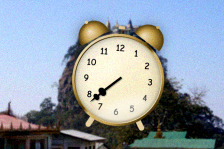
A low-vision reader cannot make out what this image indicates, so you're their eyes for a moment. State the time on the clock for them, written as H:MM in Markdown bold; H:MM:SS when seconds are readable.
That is **7:38**
